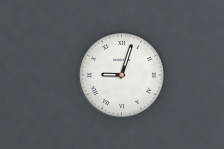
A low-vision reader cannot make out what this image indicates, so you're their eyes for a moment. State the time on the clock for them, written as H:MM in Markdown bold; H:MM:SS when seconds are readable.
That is **9:03**
